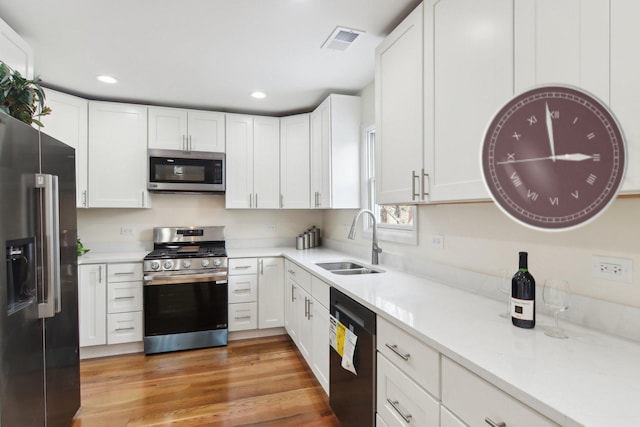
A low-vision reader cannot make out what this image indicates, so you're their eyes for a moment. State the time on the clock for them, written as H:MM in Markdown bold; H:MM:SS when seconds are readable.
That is **2:58:44**
